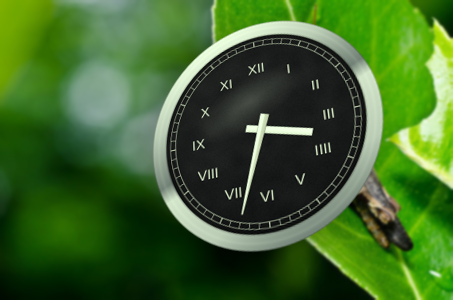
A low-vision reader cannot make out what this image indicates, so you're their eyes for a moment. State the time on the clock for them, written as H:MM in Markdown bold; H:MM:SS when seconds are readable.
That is **3:33**
